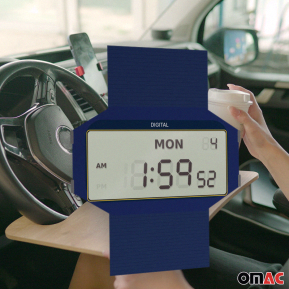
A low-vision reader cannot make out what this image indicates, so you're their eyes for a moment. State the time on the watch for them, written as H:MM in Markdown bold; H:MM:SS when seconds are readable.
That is **1:59:52**
